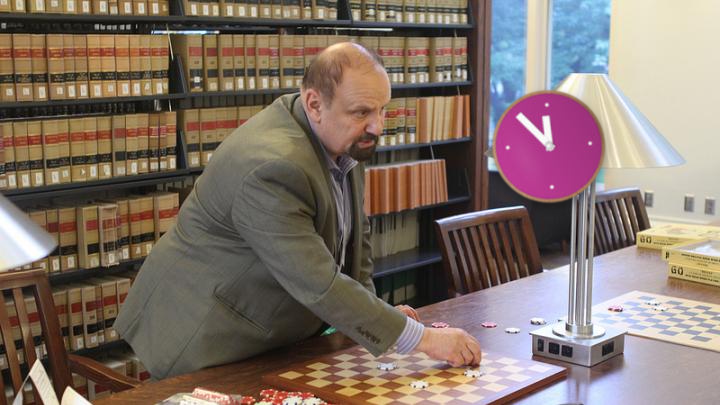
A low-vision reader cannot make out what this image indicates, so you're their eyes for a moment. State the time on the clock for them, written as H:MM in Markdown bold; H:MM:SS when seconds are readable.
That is **11:53**
